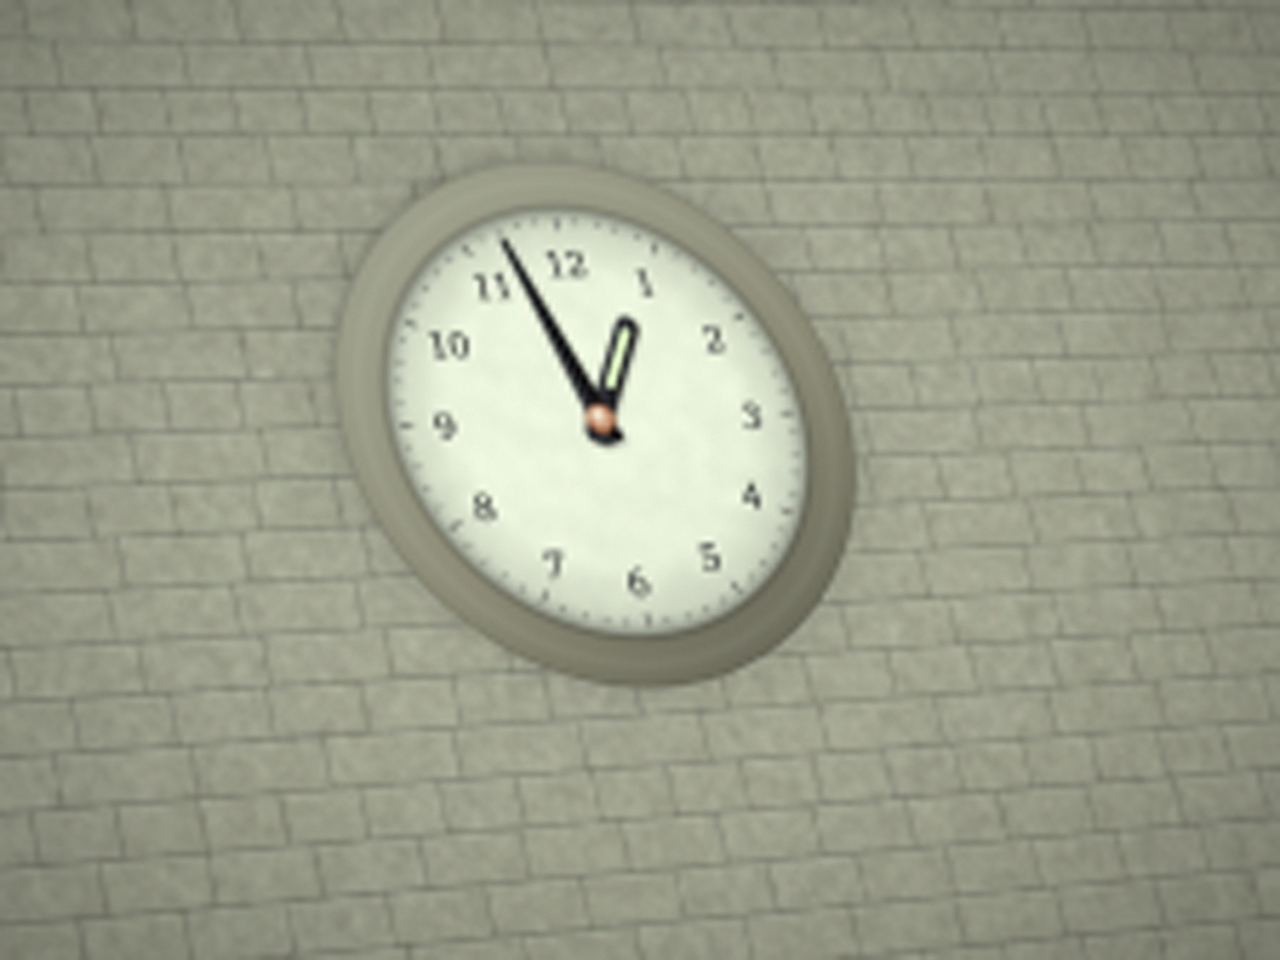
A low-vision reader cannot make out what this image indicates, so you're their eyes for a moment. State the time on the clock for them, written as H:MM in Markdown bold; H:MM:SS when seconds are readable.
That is **12:57**
